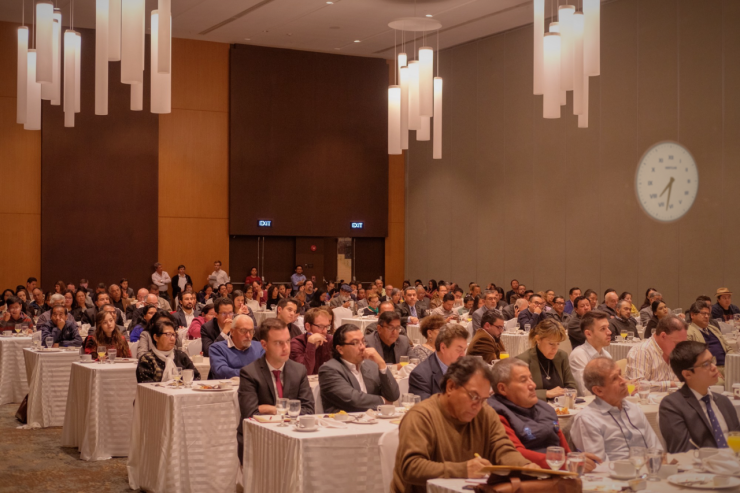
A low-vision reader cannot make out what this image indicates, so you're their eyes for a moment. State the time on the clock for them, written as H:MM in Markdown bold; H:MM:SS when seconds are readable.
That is **7:32**
